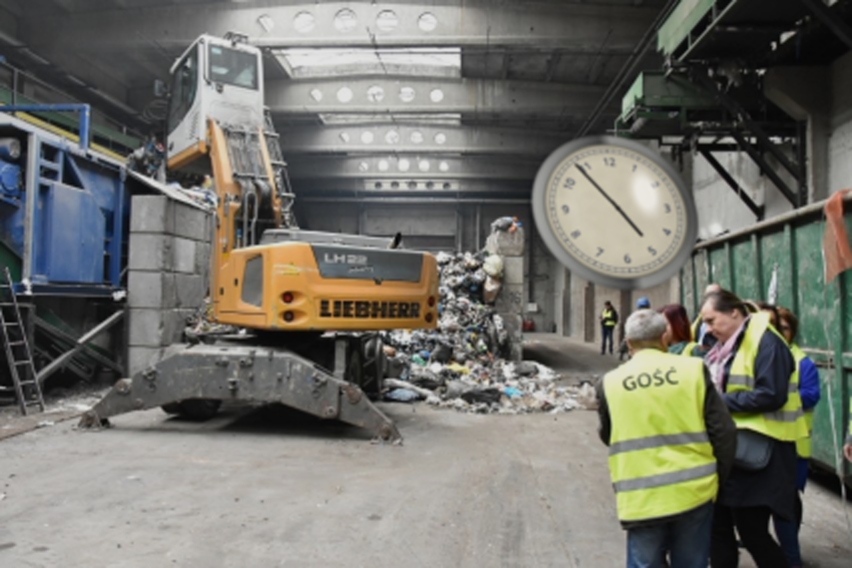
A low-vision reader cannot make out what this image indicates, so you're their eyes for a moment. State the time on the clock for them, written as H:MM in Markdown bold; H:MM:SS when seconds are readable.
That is **4:54**
